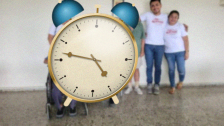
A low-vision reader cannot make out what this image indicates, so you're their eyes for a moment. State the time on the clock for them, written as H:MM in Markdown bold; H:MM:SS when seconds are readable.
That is **4:47**
